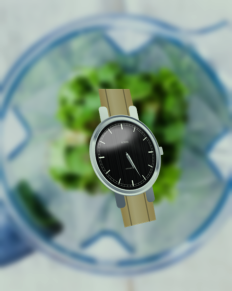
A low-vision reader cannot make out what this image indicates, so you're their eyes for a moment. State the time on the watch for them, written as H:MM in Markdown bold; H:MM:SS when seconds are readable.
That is **5:26**
